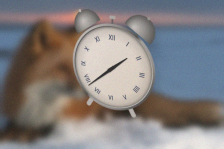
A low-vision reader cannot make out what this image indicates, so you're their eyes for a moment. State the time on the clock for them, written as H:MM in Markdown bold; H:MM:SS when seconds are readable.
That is **1:38**
